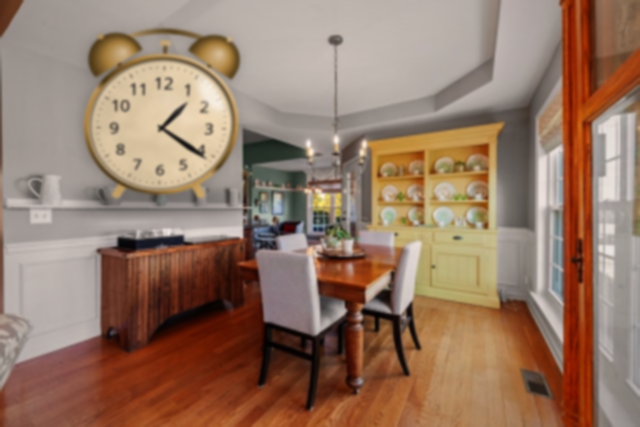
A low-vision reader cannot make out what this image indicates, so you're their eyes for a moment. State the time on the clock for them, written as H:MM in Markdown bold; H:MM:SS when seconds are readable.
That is **1:21**
